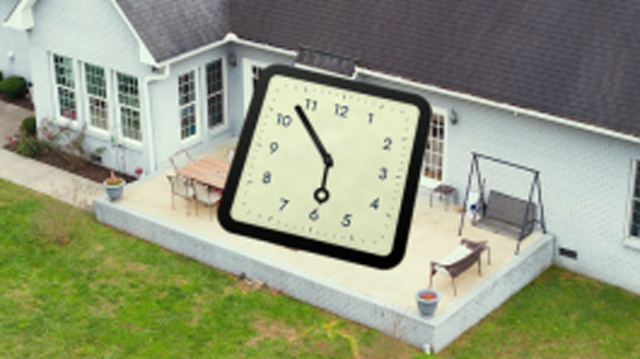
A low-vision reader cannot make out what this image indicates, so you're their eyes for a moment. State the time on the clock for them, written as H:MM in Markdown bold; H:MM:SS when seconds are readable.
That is **5:53**
